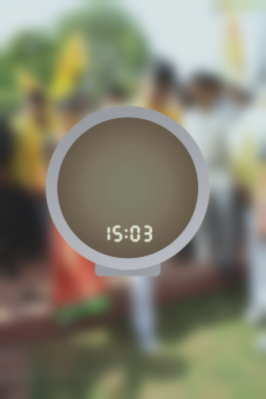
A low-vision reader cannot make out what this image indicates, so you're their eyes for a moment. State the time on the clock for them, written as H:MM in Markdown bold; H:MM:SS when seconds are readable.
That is **15:03**
